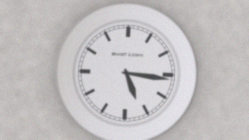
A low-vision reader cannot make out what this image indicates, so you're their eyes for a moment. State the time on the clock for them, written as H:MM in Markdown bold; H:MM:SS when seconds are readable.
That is **5:16**
